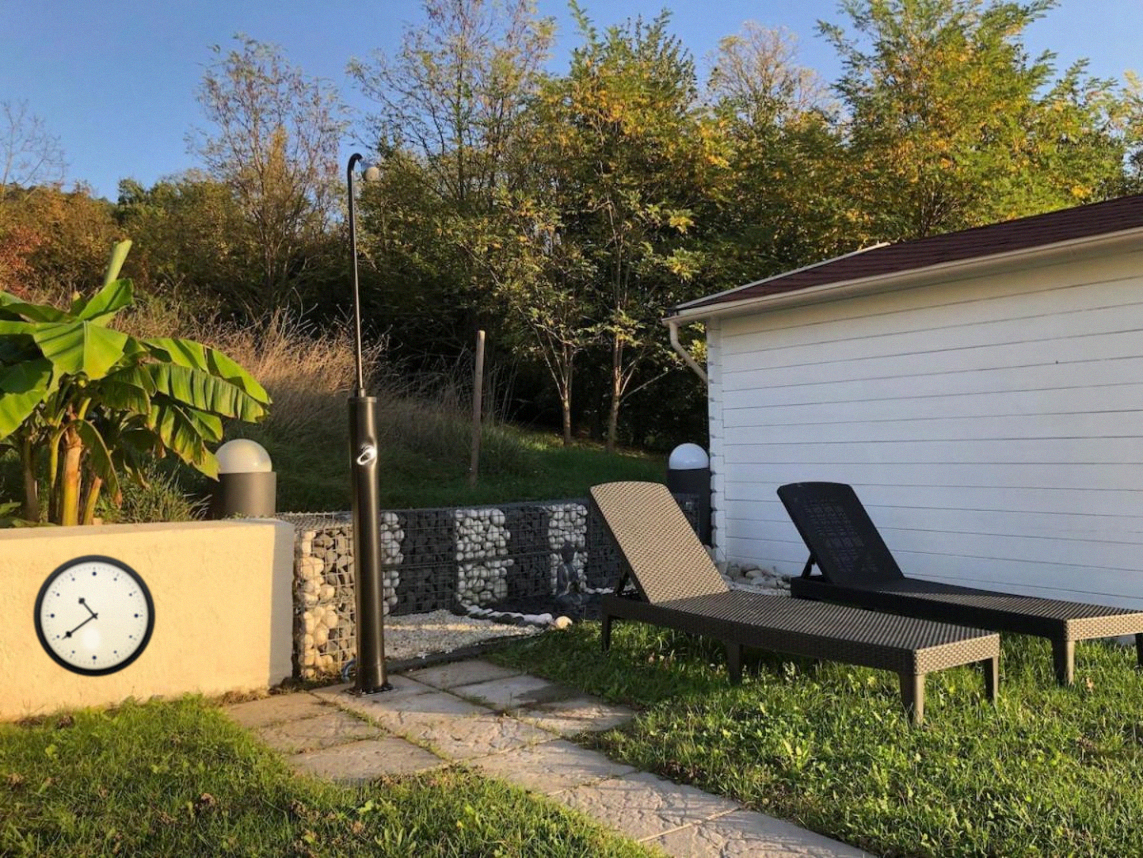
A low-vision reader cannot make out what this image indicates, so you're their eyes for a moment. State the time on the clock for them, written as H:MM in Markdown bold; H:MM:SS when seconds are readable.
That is **10:39**
